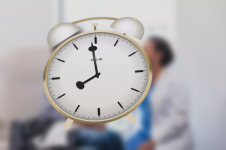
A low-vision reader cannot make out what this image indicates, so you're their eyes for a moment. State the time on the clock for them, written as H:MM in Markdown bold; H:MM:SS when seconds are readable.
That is **7:59**
